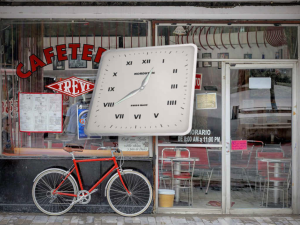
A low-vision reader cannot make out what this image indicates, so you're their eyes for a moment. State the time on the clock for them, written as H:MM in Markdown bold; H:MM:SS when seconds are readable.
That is **12:39**
